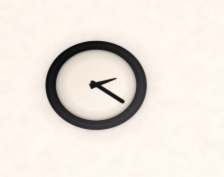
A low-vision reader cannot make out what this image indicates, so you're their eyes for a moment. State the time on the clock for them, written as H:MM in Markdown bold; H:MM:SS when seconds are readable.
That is **2:21**
